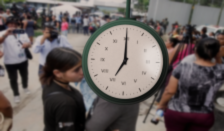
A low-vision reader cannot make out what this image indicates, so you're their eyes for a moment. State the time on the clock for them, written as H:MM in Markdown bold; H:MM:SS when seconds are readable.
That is **7:00**
